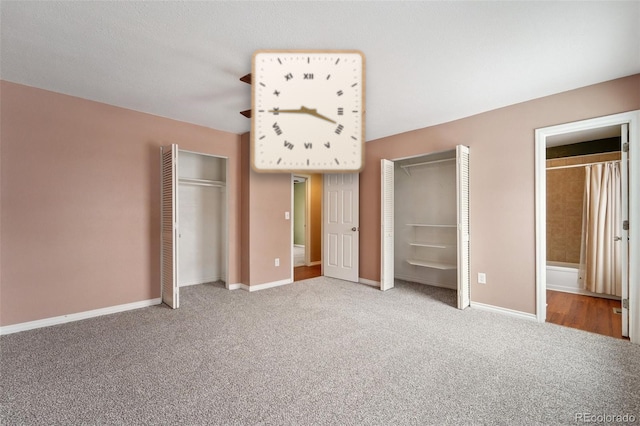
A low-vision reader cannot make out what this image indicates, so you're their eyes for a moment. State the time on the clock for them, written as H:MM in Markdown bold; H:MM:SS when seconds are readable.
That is **3:45**
